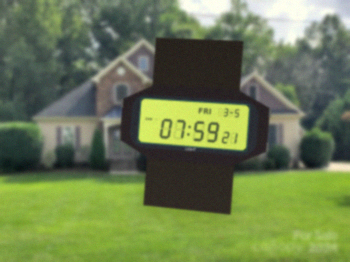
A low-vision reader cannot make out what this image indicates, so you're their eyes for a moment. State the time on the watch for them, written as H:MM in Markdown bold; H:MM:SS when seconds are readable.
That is **7:59:21**
